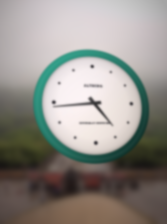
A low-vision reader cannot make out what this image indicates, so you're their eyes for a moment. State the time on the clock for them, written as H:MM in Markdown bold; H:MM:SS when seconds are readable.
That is **4:44**
